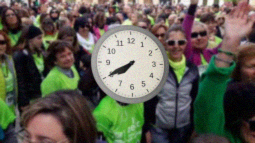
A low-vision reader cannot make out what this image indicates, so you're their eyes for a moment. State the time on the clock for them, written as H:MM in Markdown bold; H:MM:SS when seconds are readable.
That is **7:40**
